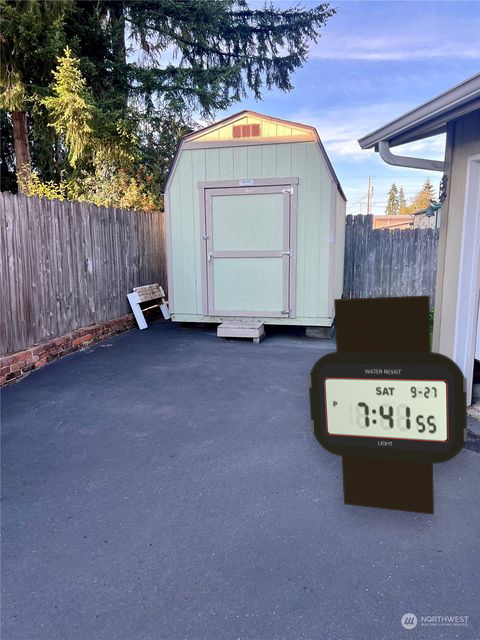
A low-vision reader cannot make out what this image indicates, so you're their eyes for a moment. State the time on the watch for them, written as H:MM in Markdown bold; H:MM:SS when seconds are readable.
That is **7:41:55**
